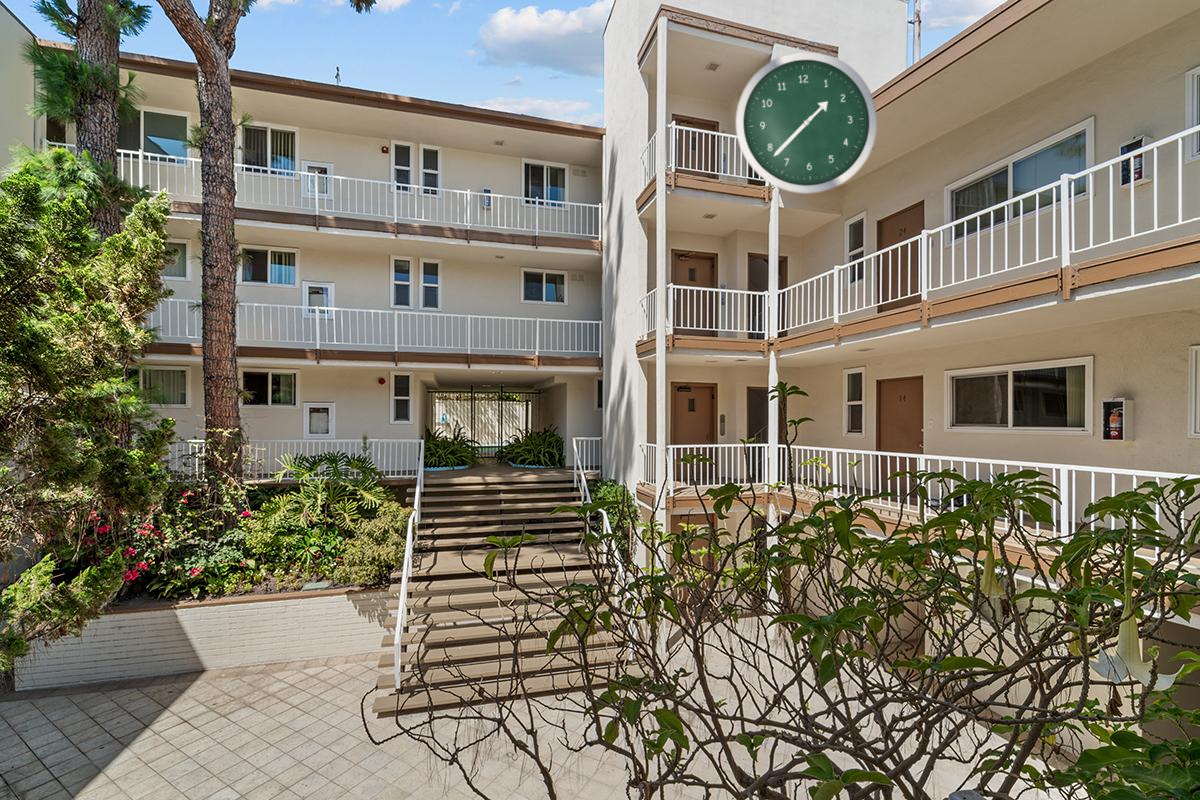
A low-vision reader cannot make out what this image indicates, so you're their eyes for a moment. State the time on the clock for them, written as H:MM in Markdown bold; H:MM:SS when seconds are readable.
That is **1:38**
